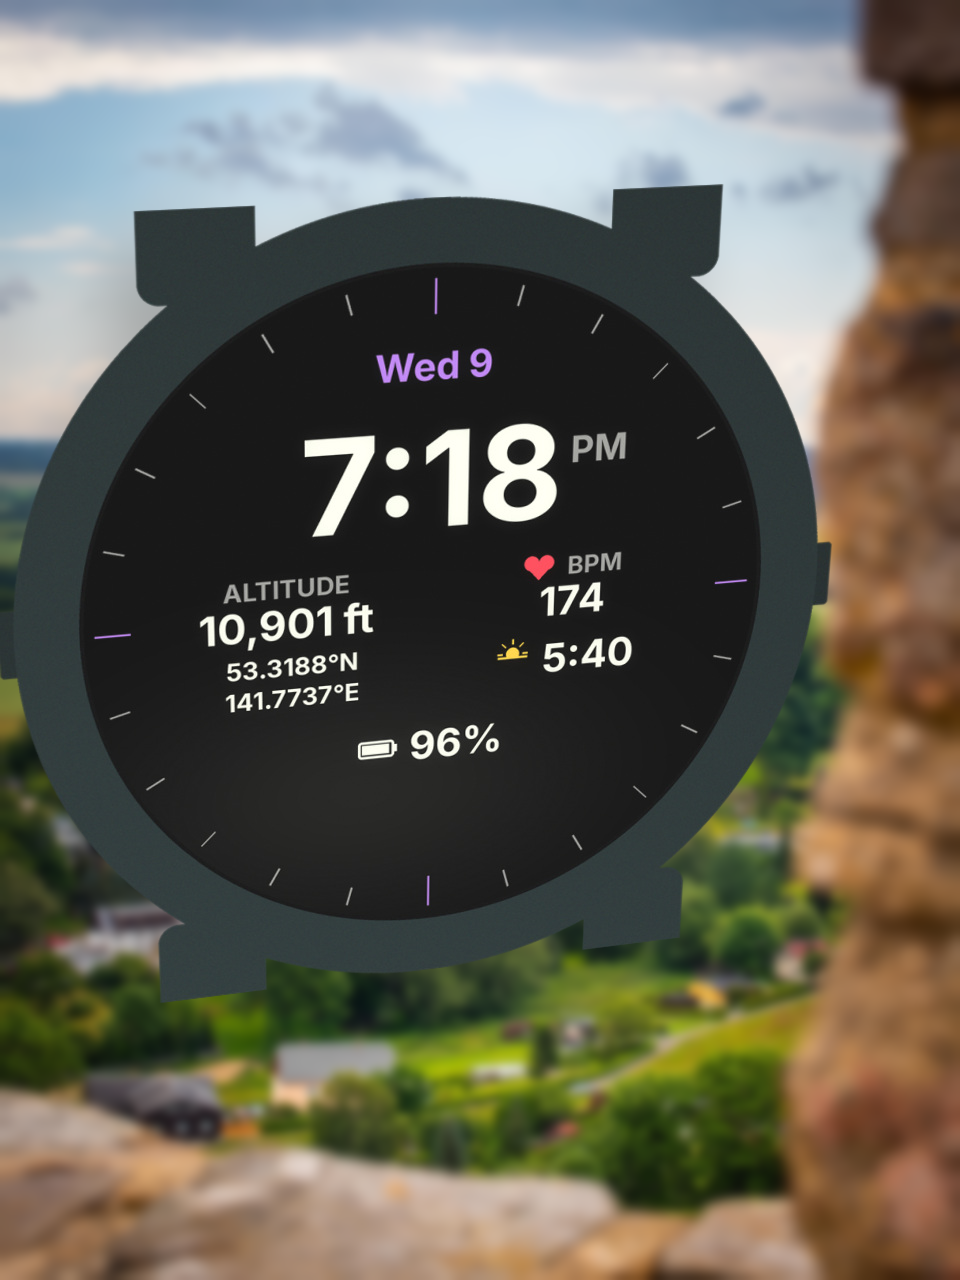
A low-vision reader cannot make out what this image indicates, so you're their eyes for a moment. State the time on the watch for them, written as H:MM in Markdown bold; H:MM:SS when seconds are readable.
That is **7:18**
